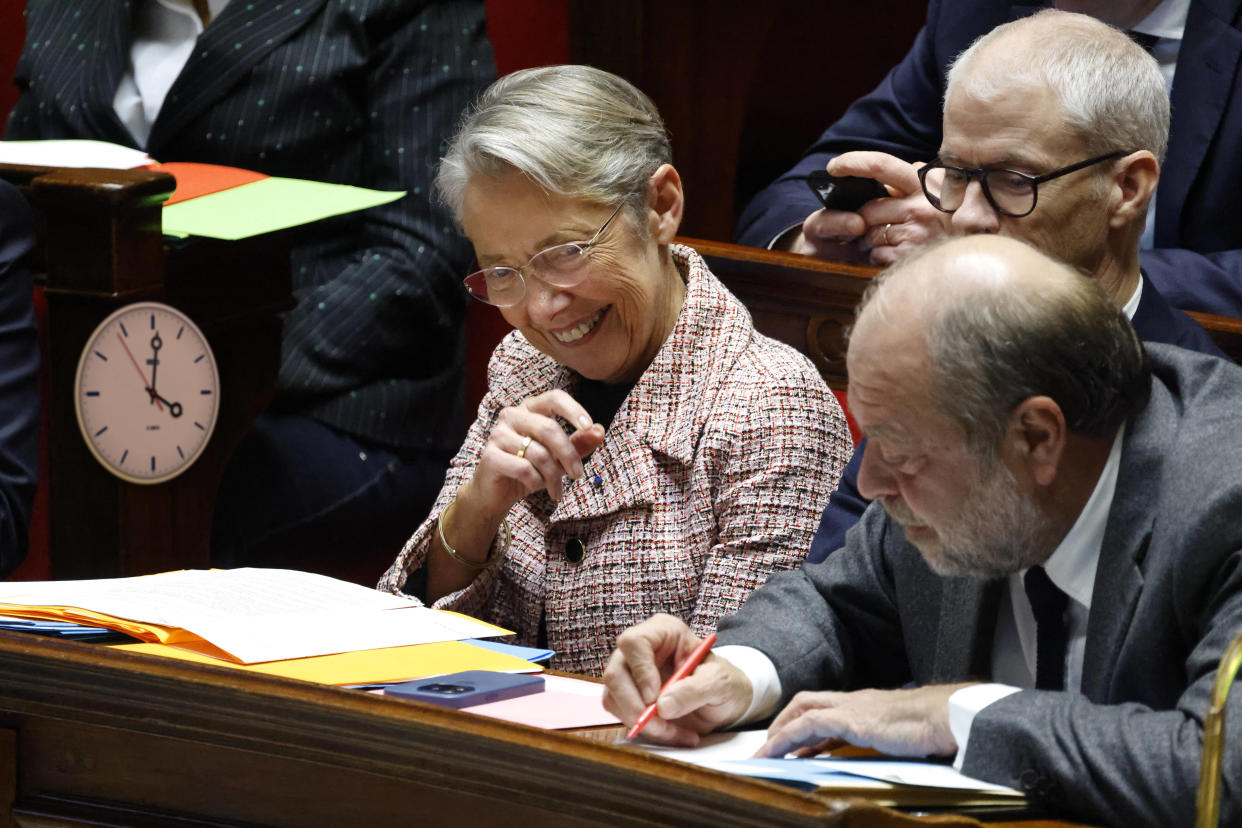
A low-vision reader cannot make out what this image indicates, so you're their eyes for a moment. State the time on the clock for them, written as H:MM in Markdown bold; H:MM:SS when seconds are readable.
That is **4:00:54**
